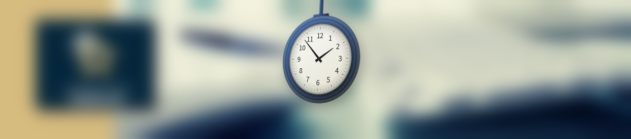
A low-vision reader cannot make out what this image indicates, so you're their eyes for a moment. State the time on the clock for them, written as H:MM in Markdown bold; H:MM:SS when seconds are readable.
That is **1:53**
